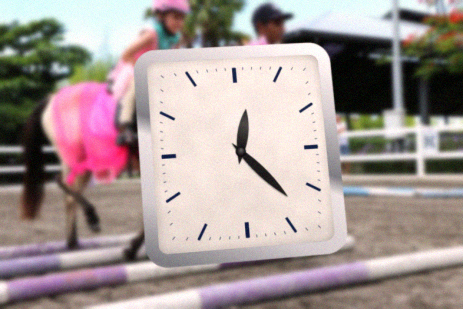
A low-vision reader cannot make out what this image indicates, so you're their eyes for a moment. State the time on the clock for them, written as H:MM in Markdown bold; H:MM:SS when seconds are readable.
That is **12:23**
